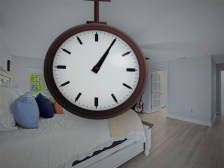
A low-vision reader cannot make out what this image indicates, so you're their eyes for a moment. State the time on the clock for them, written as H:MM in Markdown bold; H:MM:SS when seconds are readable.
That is **1:05**
